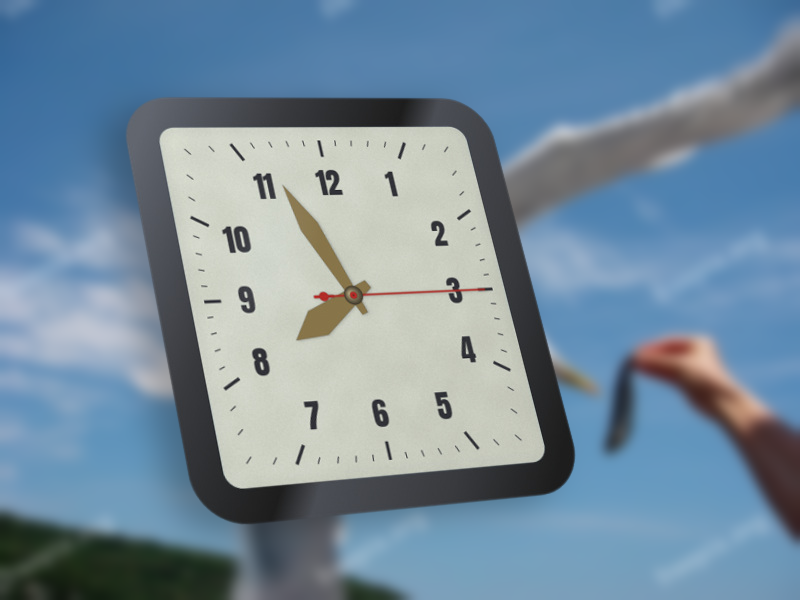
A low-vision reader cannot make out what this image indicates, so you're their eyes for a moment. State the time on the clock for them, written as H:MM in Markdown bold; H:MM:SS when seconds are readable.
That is **7:56:15**
